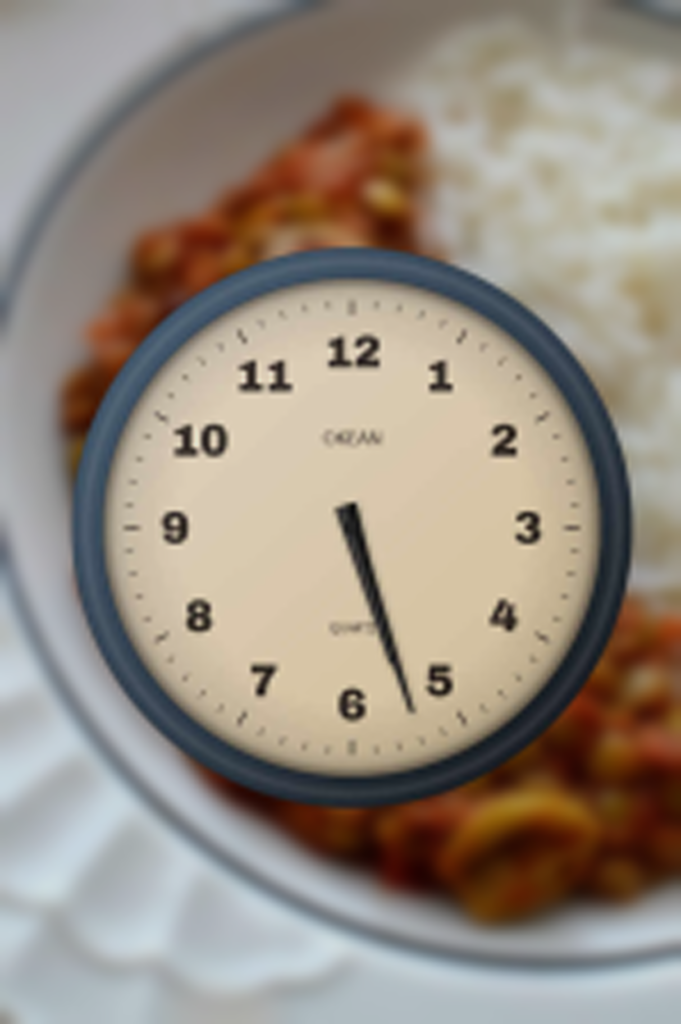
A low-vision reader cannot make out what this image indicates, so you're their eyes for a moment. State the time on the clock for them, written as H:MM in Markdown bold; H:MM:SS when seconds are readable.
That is **5:27**
